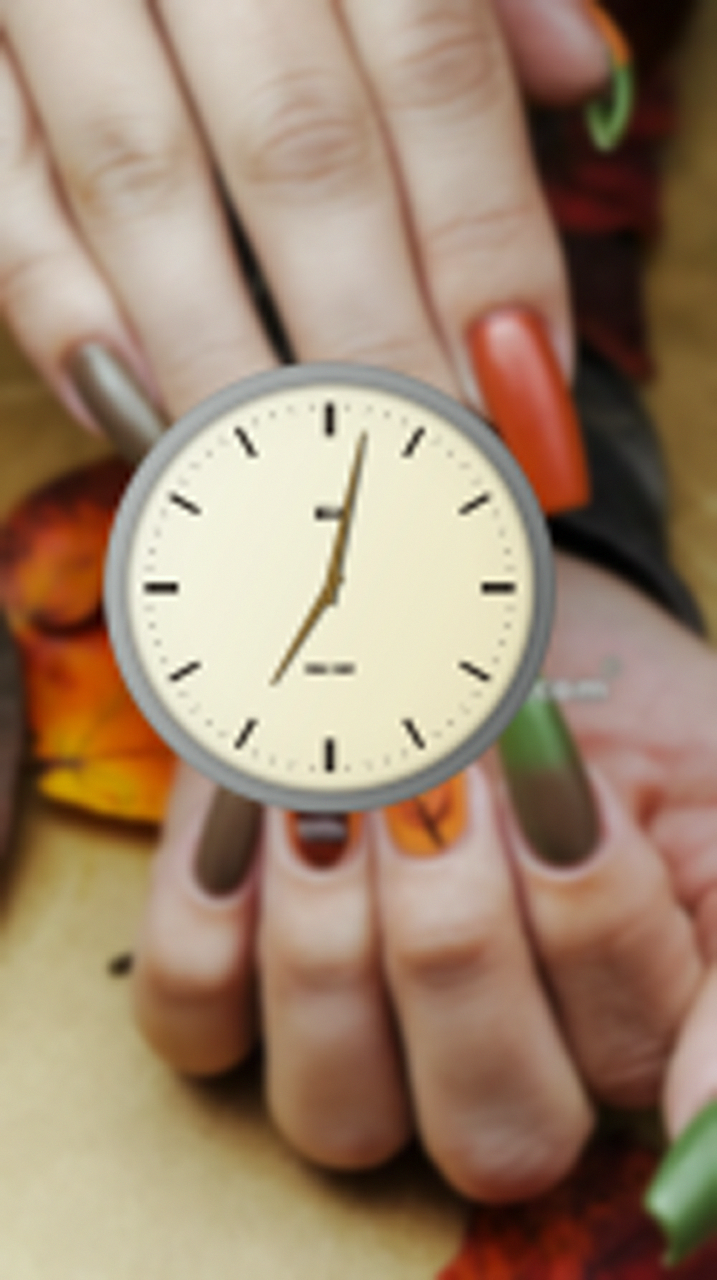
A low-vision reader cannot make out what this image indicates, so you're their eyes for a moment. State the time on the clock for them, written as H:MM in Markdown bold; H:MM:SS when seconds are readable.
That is **7:02**
